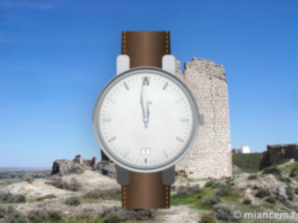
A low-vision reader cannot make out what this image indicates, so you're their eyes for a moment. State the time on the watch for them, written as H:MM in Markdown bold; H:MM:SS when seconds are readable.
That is **11:59**
